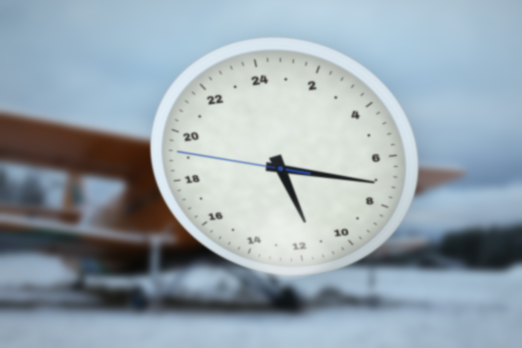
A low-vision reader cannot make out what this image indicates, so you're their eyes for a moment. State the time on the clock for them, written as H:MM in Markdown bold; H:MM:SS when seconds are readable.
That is **11:17:48**
